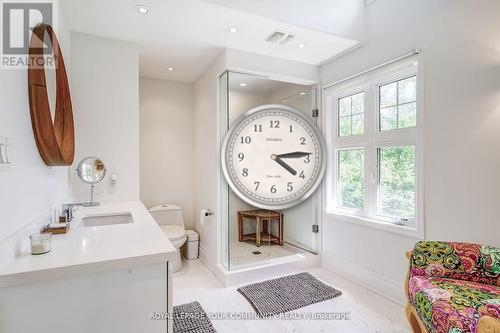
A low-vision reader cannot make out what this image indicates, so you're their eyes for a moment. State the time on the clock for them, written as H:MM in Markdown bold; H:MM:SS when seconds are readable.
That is **4:14**
